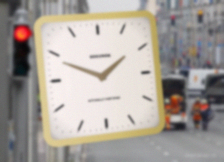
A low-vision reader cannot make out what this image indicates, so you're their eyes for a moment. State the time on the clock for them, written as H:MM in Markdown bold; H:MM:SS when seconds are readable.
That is **1:49**
